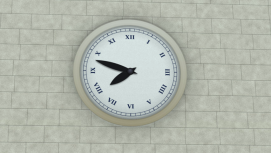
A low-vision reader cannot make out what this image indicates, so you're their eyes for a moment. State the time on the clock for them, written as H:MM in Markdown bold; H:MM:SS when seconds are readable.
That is **7:48**
